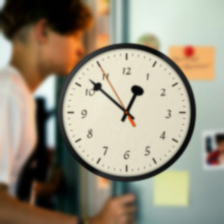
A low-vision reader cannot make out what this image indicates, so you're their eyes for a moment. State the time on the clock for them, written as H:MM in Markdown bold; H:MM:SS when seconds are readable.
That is **12:51:55**
